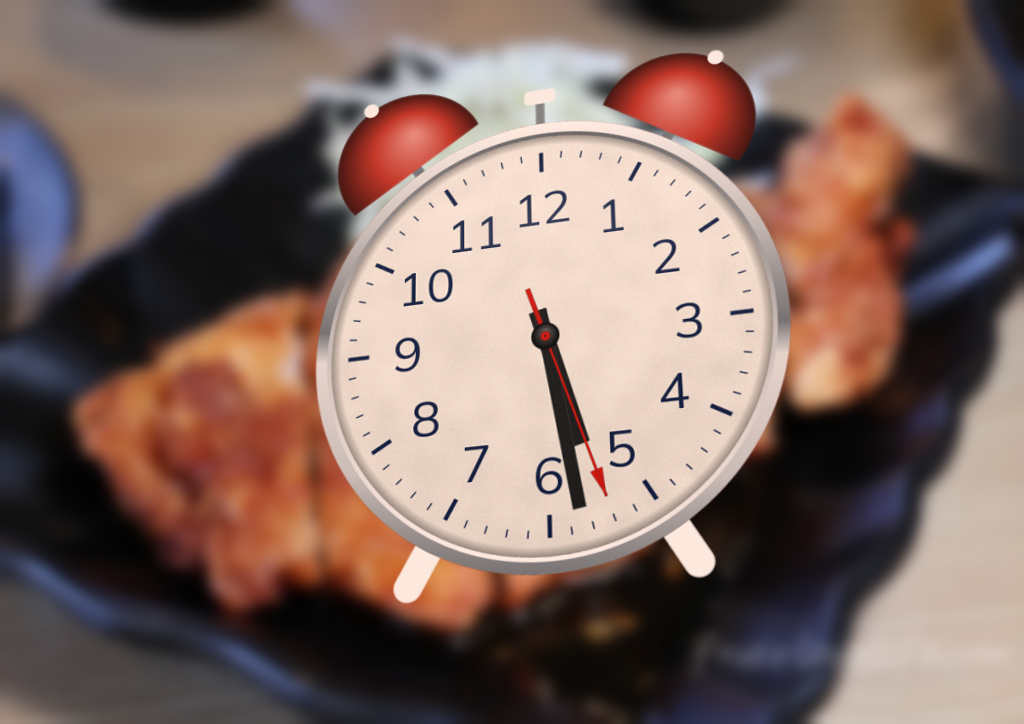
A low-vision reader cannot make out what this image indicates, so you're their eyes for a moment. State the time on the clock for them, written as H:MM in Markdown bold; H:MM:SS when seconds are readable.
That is **5:28:27**
